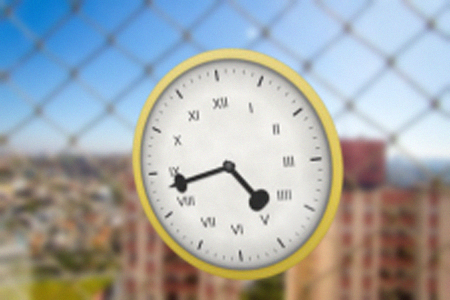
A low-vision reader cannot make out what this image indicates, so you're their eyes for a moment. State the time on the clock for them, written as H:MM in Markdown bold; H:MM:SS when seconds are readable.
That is **4:43**
